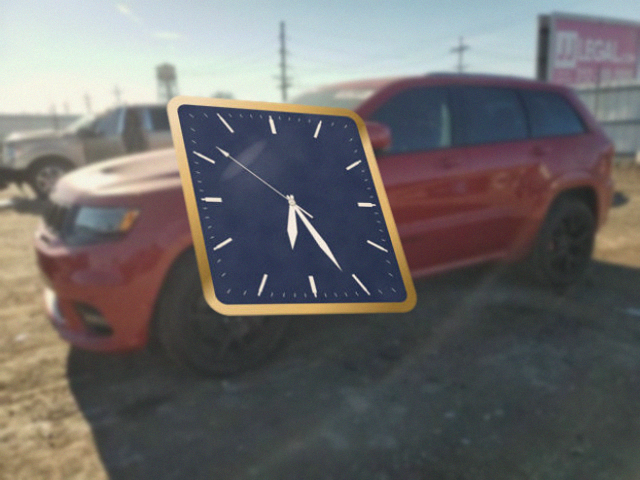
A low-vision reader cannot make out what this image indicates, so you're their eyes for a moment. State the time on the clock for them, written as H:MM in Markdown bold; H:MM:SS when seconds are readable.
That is **6:25:52**
